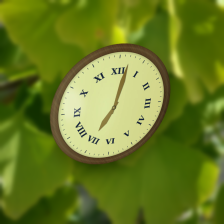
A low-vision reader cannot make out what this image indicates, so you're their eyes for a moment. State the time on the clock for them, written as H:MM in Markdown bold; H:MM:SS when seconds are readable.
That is **7:02**
